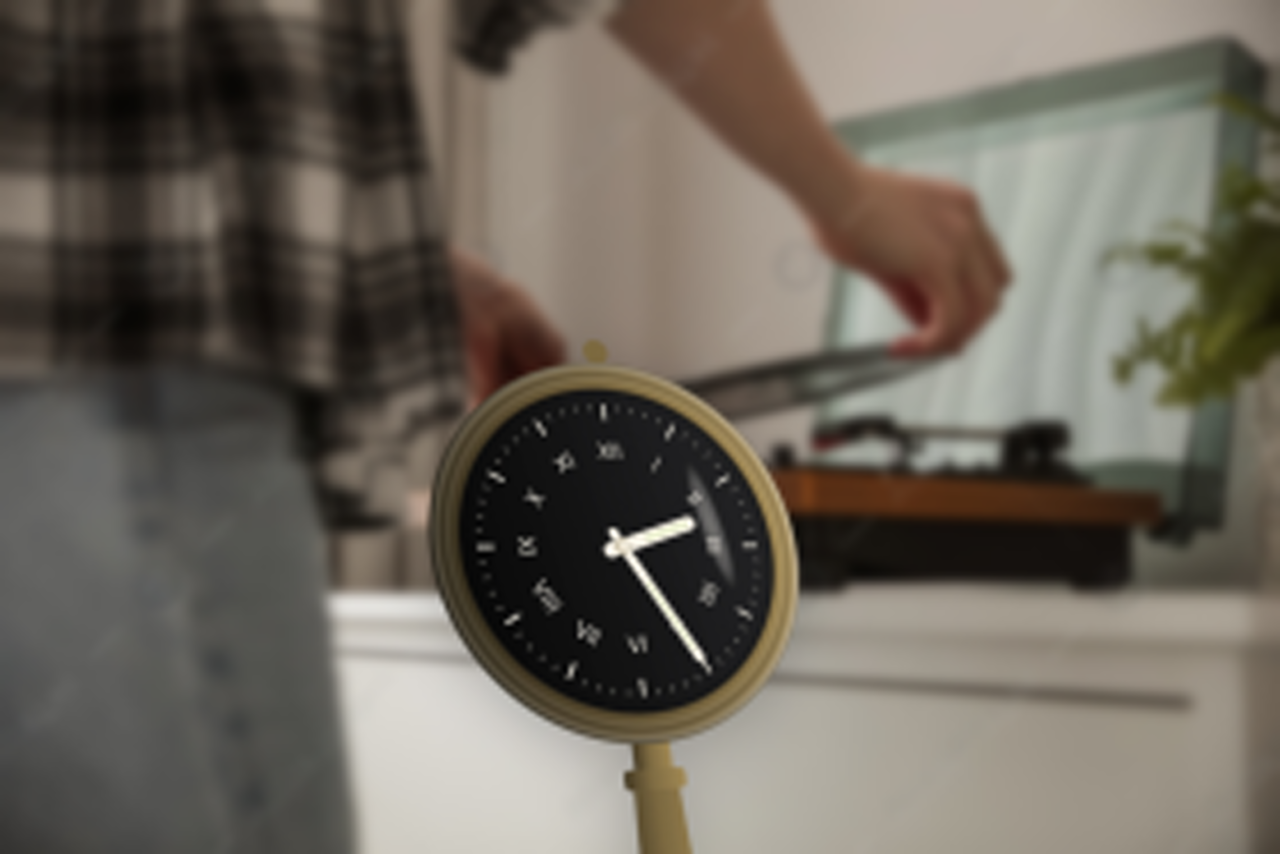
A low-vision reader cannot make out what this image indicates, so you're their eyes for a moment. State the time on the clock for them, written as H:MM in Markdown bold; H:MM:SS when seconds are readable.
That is **2:25**
